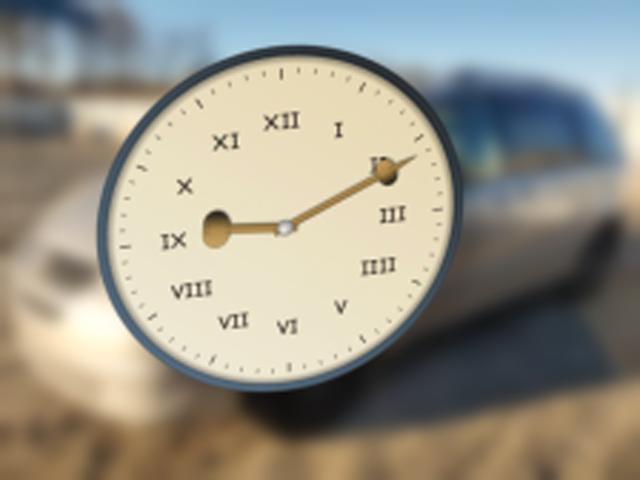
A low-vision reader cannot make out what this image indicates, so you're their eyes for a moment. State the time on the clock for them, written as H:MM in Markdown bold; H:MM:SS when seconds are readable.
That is **9:11**
